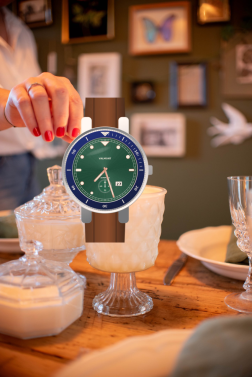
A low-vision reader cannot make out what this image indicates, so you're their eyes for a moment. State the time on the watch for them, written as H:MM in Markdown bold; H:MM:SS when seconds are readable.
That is **7:27**
